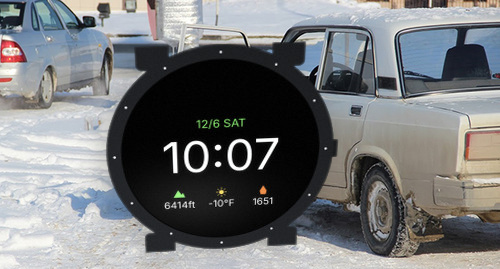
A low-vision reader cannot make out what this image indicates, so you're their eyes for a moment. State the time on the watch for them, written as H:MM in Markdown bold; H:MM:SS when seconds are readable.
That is **10:07**
